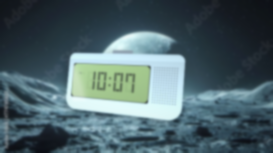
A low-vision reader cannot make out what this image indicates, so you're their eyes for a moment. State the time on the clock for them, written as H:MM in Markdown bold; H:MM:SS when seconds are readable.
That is **10:07**
